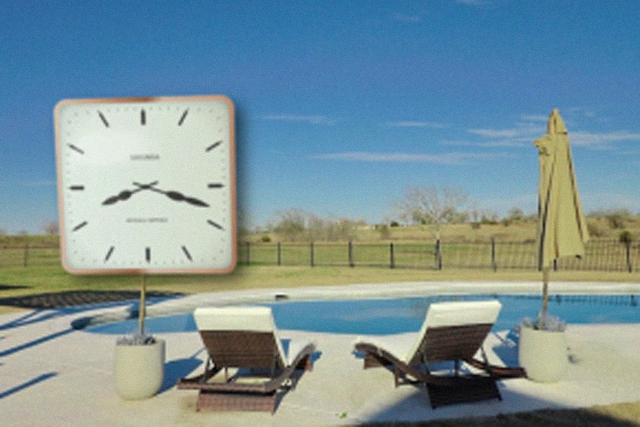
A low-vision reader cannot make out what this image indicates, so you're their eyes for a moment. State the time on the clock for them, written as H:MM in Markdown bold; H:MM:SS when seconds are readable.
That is **8:18**
